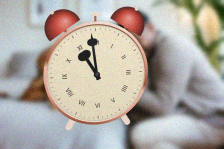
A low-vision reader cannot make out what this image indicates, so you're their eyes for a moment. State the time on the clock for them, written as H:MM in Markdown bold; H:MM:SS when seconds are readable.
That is **10:59**
